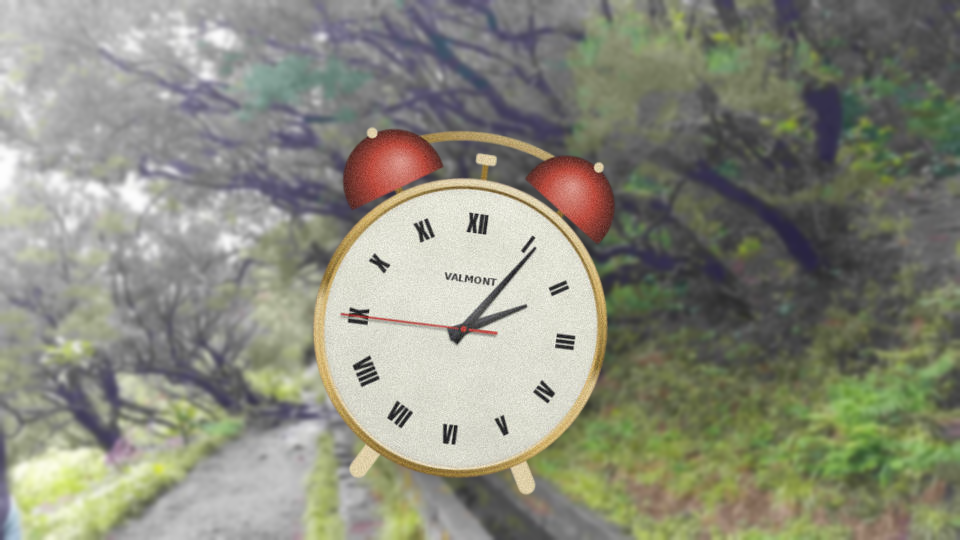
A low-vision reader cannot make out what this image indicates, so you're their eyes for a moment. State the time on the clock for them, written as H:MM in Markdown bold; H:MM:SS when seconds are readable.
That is **2:05:45**
